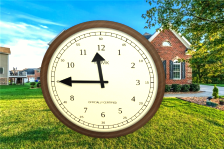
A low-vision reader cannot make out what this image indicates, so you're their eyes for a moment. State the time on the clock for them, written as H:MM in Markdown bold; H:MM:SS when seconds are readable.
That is **11:45**
